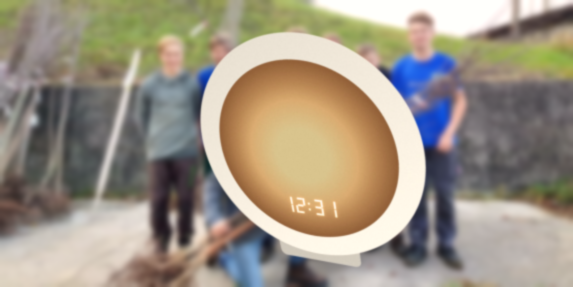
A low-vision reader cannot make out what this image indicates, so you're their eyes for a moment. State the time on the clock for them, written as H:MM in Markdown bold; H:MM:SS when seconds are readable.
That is **12:31**
